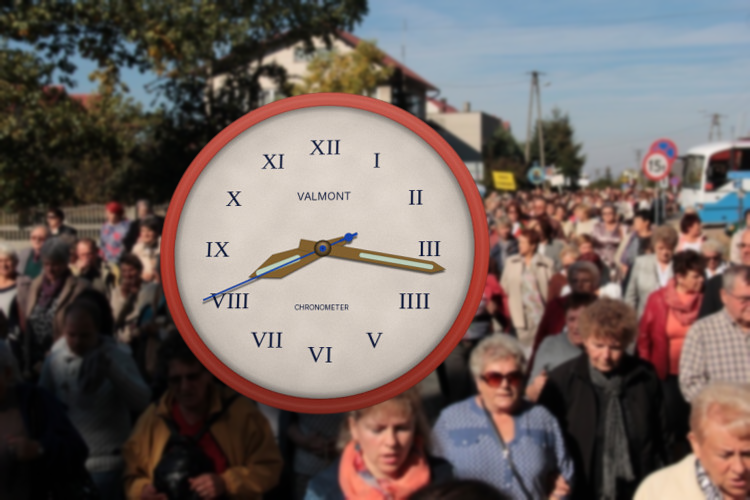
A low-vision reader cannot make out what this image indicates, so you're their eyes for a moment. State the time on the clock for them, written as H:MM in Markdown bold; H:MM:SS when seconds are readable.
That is **8:16:41**
